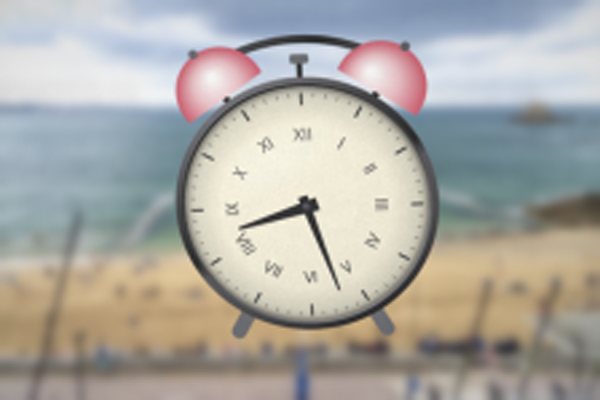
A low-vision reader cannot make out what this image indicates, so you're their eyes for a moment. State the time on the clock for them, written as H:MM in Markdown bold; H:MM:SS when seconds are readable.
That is **8:27**
